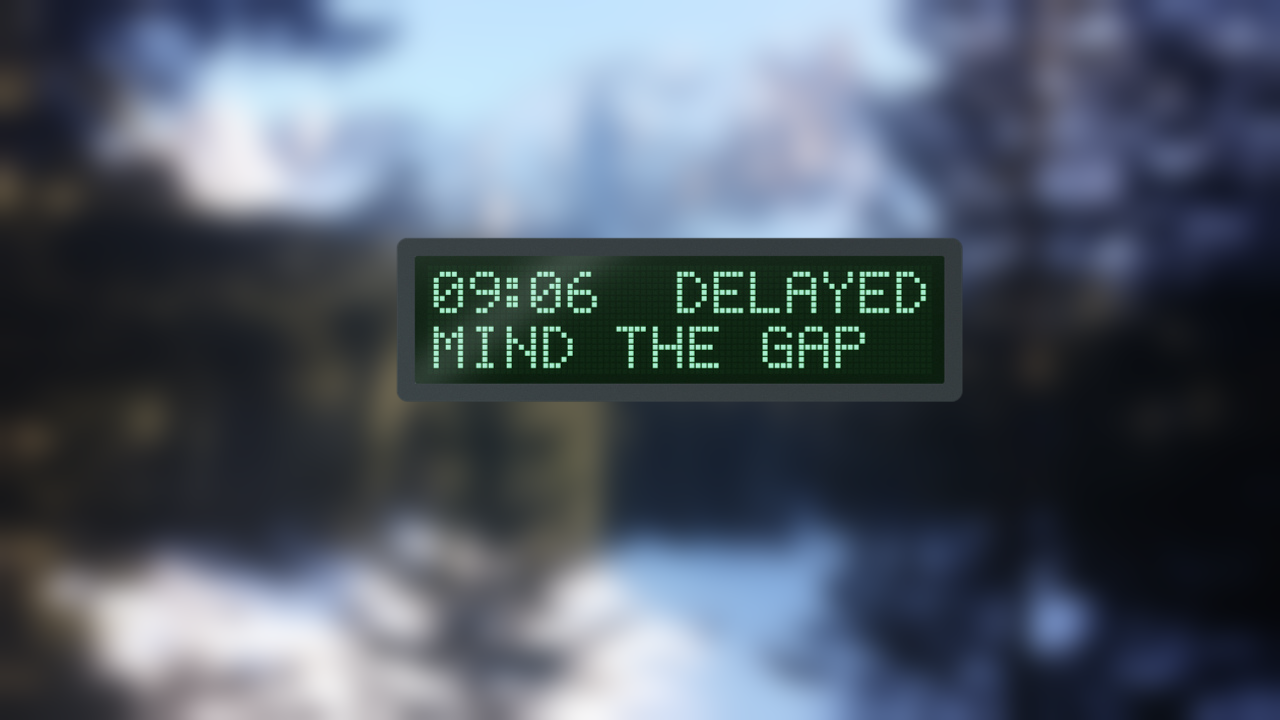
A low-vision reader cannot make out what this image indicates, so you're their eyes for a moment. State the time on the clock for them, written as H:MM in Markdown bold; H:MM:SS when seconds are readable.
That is **9:06**
